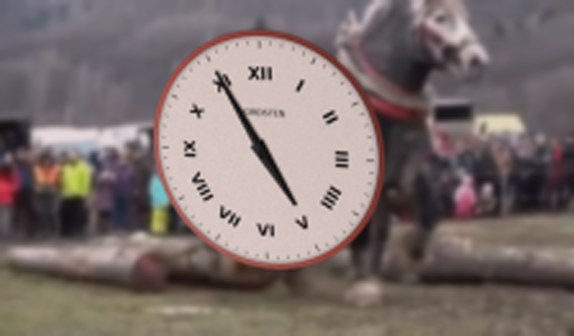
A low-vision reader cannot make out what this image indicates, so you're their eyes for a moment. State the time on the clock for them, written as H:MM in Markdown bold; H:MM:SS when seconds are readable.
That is **4:55**
